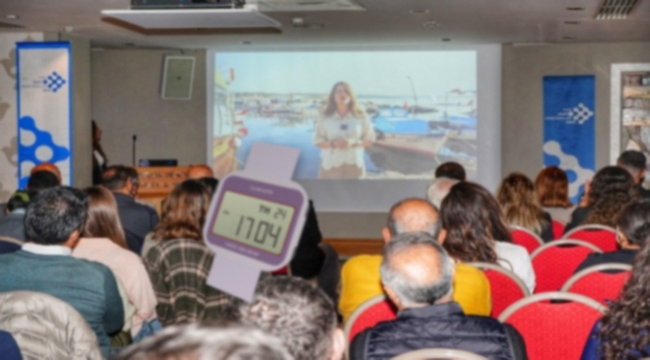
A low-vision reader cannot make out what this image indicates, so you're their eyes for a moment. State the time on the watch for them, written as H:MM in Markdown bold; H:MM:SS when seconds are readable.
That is **17:04**
